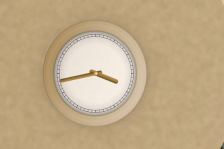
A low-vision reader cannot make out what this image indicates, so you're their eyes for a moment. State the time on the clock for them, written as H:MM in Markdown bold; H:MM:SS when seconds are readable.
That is **3:43**
